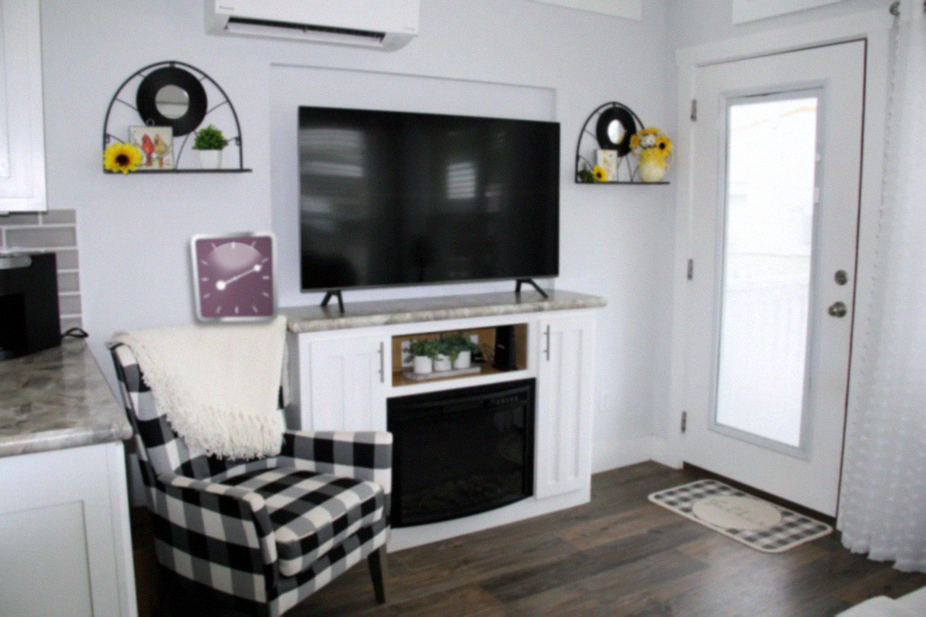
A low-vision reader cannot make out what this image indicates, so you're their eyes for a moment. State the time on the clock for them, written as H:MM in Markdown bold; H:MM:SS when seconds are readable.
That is **8:11**
